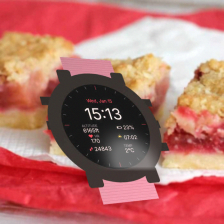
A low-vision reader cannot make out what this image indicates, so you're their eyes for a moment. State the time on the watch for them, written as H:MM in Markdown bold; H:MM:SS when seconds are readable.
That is **15:13**
